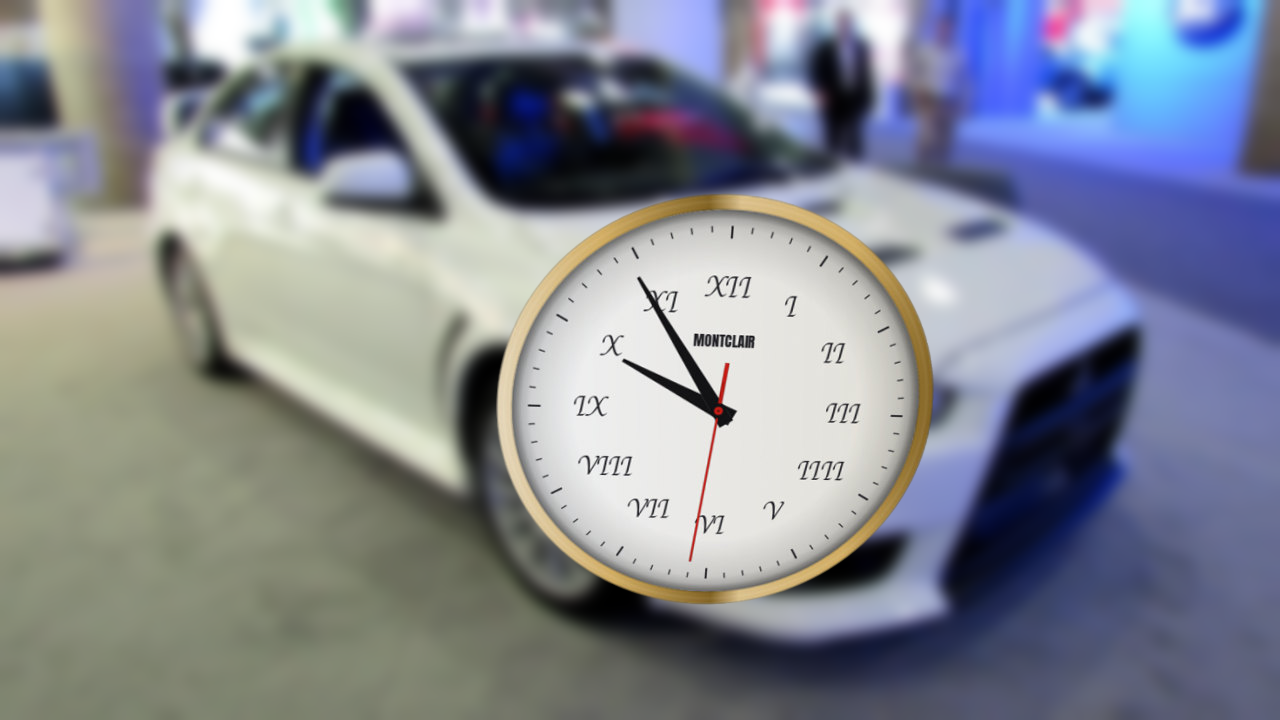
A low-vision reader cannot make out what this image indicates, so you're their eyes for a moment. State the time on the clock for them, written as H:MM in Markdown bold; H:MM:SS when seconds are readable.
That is **9:54:31**
